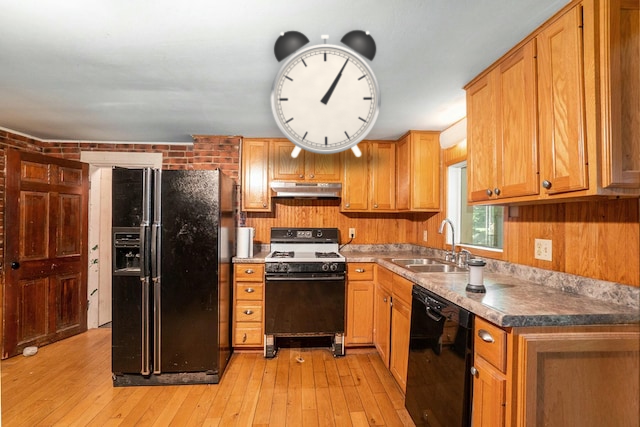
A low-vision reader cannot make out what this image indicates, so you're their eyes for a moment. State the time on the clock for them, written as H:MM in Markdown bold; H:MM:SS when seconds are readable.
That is **1:05**
